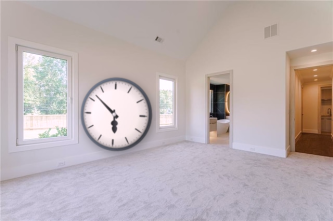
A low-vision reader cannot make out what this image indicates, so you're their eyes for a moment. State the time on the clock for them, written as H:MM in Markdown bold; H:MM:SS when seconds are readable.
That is **5:52**
